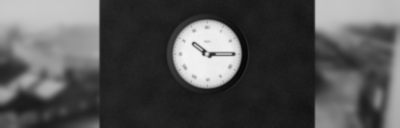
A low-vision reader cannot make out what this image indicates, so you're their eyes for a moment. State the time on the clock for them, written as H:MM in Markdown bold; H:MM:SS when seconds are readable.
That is **10:15**
